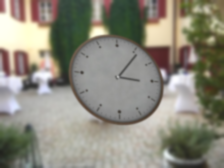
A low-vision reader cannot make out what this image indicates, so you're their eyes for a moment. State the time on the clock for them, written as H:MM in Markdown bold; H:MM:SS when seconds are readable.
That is **3:06**
